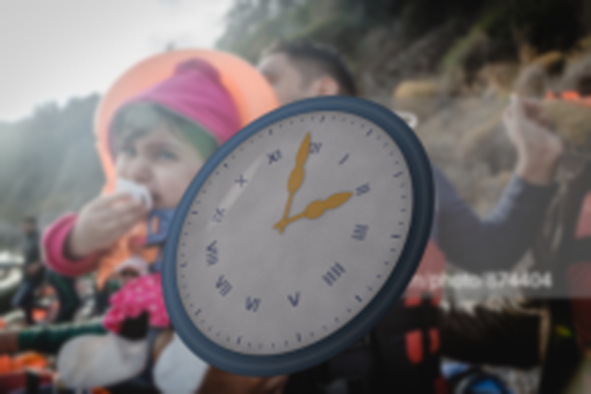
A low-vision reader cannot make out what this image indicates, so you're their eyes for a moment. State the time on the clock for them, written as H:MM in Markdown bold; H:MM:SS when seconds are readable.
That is **1:59**
